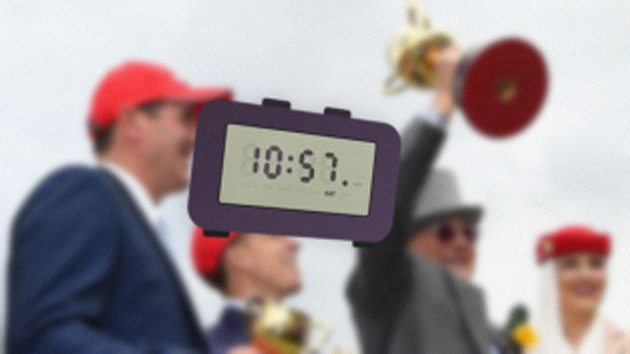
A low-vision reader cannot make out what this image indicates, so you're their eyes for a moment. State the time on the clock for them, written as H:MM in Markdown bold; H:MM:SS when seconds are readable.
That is **10:57**
